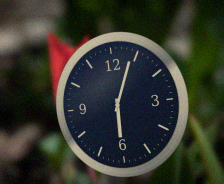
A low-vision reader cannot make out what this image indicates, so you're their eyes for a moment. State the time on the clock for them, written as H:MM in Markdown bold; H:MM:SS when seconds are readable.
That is **6:04**
